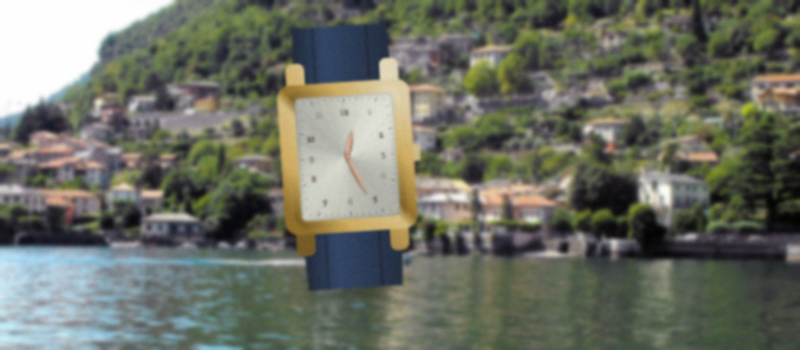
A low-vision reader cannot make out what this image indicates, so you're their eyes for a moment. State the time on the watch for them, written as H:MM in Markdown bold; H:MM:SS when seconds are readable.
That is **12:26**
